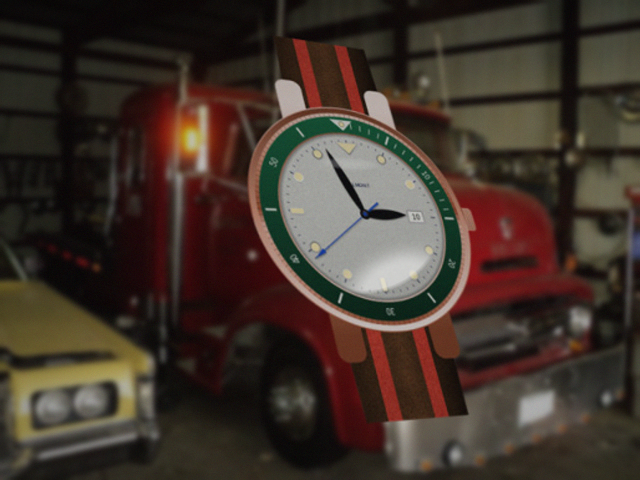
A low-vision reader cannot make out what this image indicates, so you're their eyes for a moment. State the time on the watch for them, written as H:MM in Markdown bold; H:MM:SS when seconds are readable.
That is **2:56:39**
